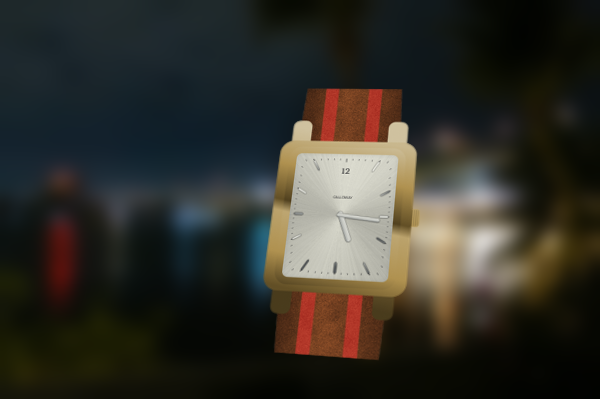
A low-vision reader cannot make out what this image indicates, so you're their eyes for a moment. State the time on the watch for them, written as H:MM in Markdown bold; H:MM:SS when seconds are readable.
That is **5:16**
